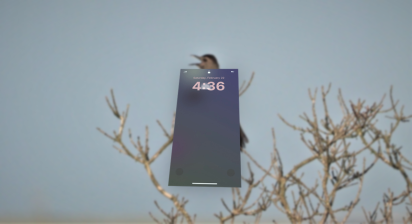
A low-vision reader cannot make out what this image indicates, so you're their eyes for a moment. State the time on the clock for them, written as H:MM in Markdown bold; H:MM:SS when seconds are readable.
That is **4:36**
